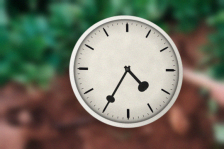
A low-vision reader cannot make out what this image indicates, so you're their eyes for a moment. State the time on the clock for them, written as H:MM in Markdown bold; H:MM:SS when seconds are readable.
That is **4:35**
